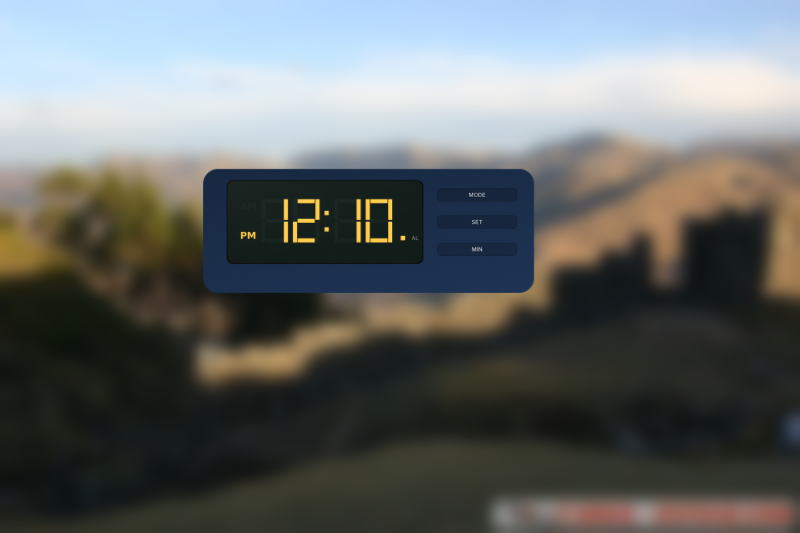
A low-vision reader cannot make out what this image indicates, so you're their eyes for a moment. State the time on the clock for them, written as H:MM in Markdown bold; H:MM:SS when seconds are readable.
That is **12:10**
